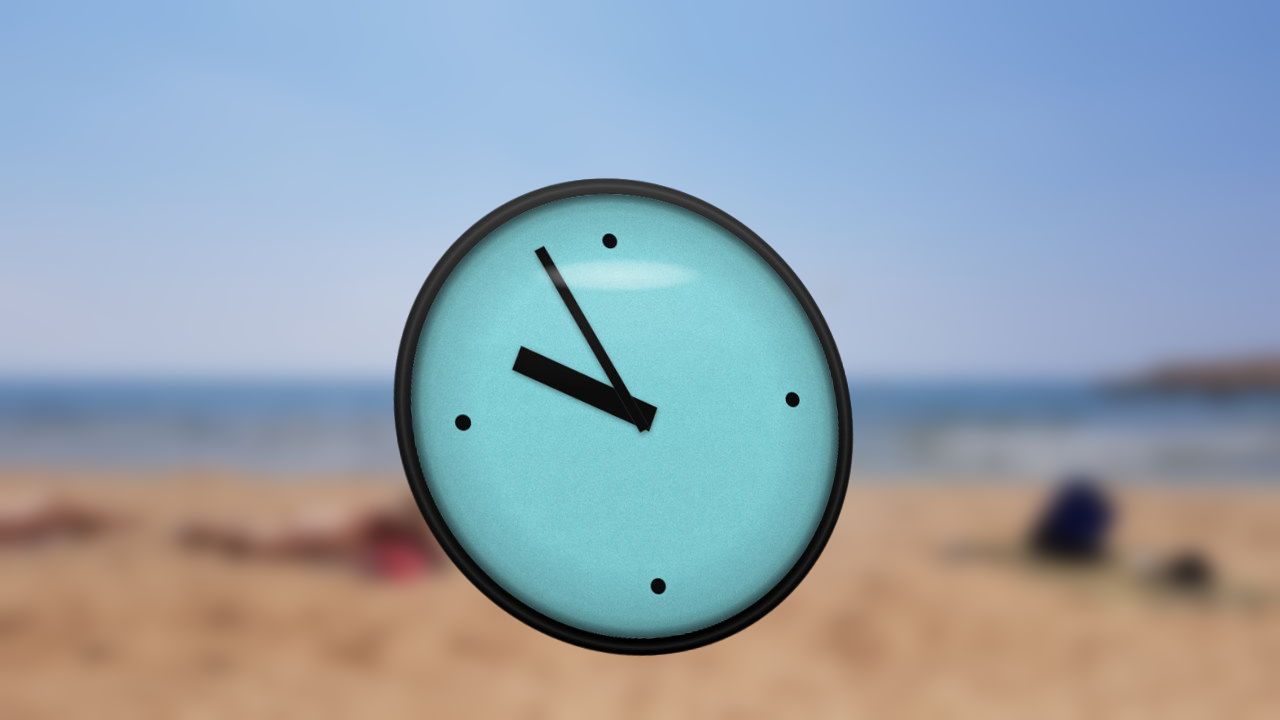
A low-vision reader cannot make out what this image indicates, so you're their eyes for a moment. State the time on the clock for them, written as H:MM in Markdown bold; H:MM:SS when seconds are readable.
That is **9:56**
